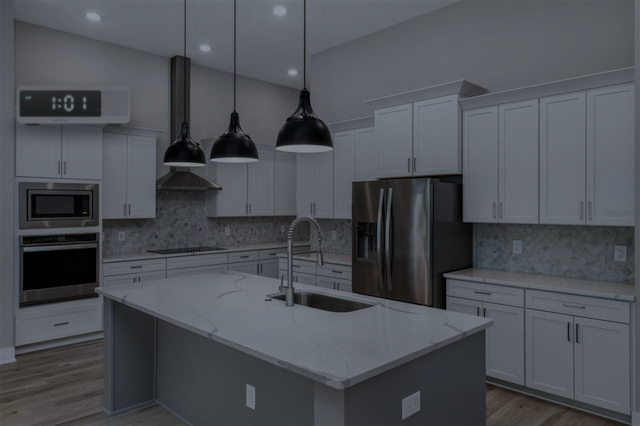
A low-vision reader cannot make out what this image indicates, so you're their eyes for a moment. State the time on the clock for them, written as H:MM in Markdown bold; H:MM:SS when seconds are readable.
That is **1:01**
